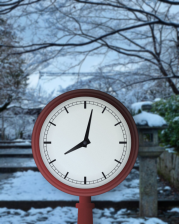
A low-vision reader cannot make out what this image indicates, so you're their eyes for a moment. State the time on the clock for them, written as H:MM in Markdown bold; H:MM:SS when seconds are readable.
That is **8:02**
